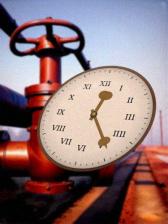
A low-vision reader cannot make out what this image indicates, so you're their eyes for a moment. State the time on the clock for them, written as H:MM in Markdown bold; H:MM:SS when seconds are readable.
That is **12:24**
